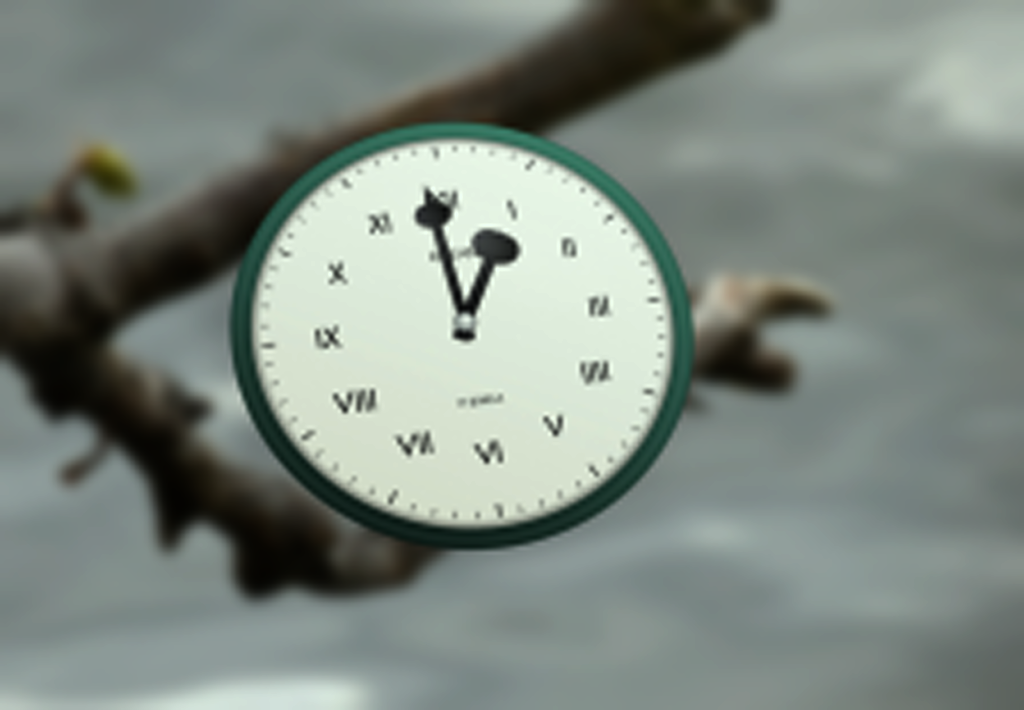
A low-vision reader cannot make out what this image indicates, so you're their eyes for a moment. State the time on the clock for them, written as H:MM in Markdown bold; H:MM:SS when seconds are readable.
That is **12:59**
